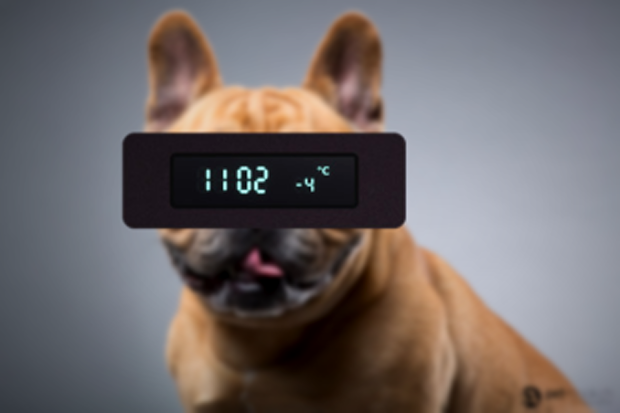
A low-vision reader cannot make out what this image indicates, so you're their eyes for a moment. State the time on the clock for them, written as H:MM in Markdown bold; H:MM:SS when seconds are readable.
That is **11:02**
